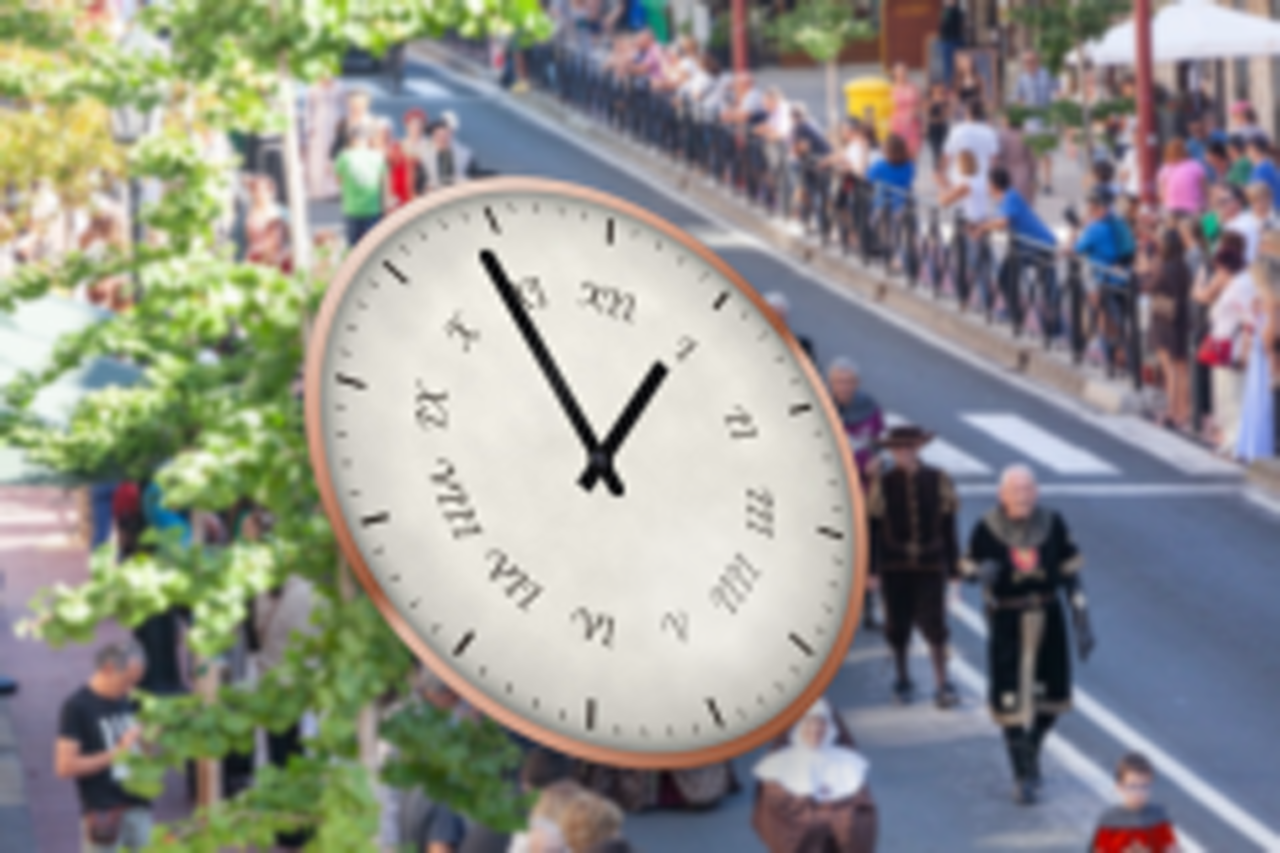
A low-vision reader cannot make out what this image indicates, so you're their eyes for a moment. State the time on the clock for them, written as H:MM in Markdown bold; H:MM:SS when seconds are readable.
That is **12:54**
